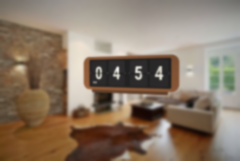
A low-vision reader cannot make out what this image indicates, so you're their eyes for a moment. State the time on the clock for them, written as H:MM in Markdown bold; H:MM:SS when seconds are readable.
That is **4:54**
